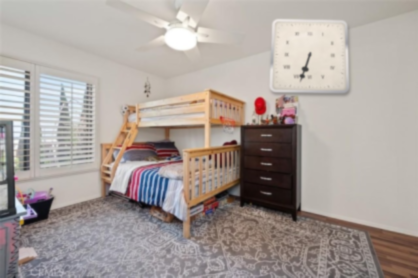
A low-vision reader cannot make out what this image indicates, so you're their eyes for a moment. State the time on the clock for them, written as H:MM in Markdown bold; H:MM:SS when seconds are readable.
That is **6:33**
